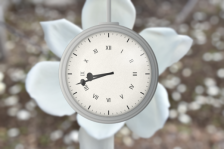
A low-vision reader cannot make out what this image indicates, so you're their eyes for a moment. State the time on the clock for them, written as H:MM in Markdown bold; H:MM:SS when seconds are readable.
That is **8:42**
